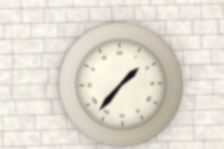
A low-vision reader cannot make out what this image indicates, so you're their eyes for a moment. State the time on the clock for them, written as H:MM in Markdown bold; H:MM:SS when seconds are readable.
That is **1:37**
